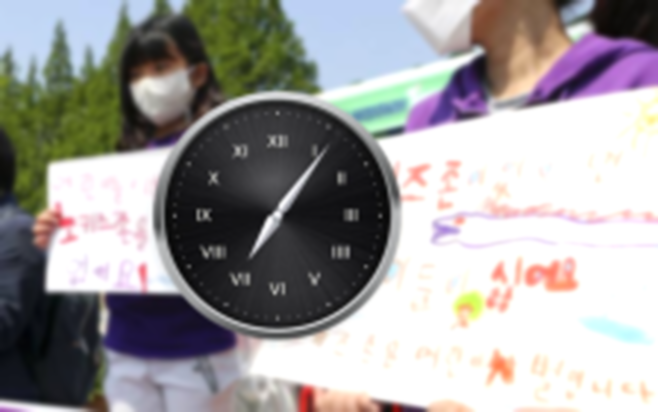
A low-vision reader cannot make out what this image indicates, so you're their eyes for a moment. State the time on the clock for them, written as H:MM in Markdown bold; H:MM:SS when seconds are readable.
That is **7:06**
